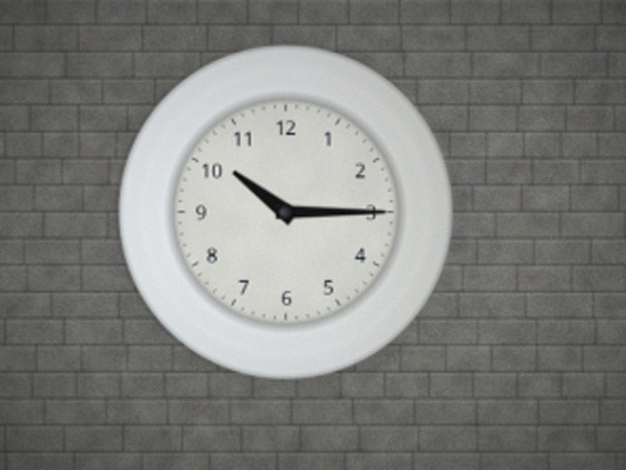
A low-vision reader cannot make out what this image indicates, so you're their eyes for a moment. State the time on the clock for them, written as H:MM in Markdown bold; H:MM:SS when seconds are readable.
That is **10:15**
